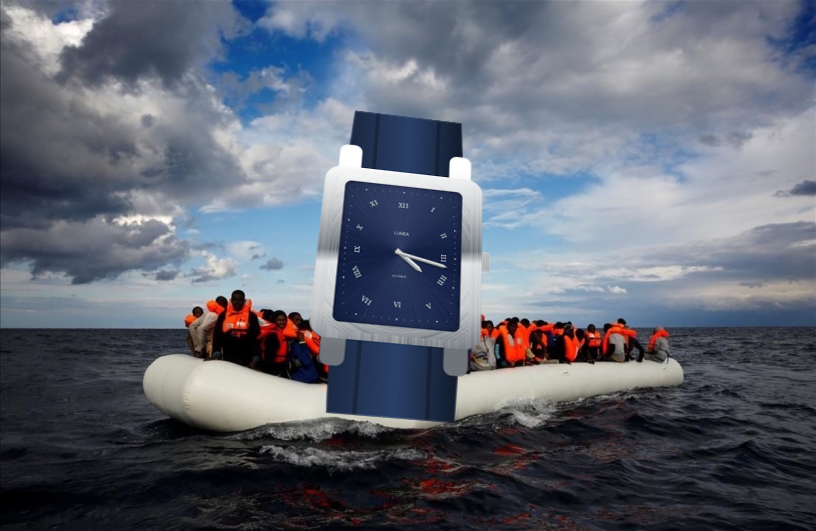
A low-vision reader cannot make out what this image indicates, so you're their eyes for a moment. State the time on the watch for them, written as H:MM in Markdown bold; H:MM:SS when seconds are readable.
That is **4:17**
